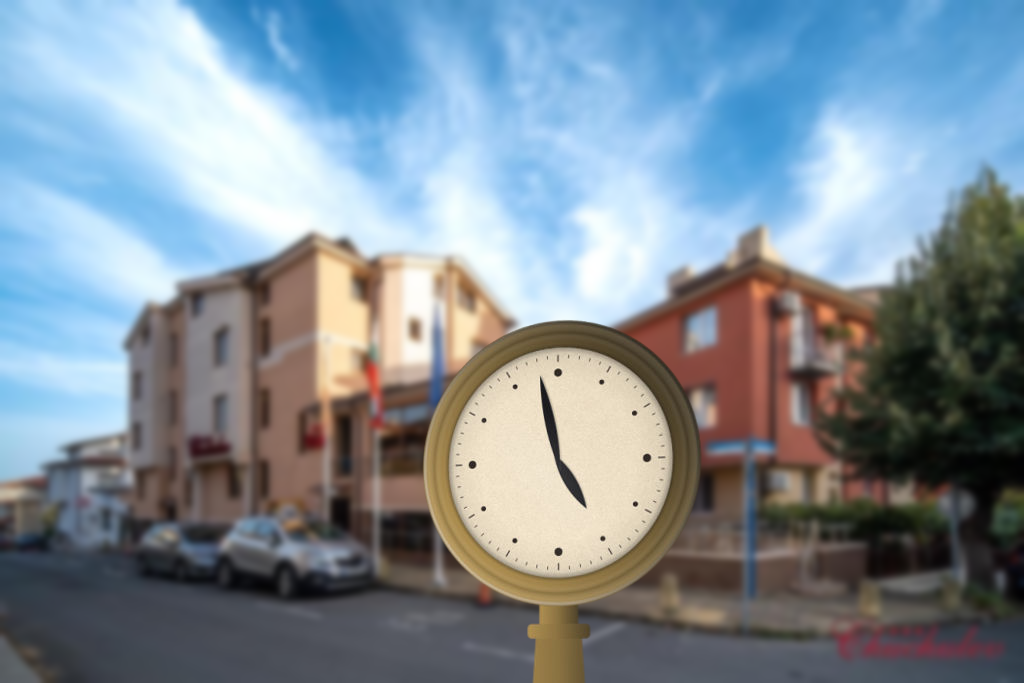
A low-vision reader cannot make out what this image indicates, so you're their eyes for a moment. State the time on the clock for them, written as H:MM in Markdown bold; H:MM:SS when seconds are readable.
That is **4:58**
